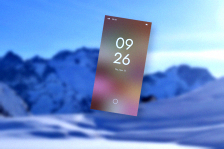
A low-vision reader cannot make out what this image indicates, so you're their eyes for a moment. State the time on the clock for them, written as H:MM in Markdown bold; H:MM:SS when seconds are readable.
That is **9:26**
